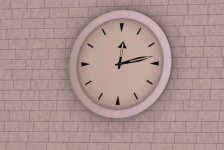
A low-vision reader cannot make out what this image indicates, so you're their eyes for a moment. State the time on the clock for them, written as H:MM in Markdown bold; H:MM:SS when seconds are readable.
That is **12:13**
